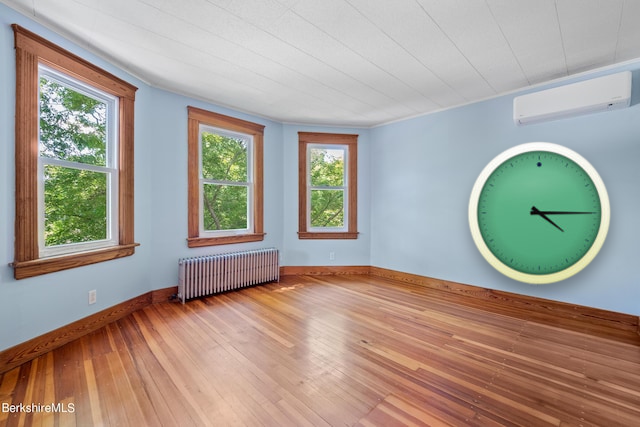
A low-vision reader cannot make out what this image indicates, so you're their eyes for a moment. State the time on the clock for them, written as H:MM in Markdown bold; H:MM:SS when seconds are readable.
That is **4:15**
